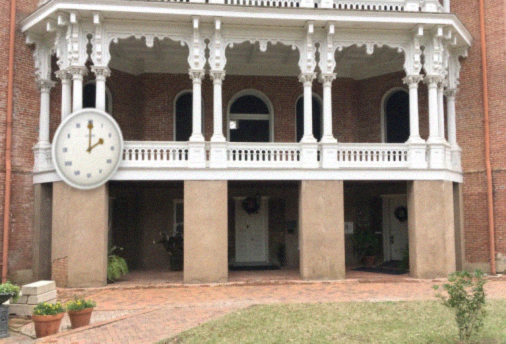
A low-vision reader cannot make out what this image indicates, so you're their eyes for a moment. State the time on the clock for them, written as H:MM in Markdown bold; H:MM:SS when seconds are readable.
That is **2:00**
